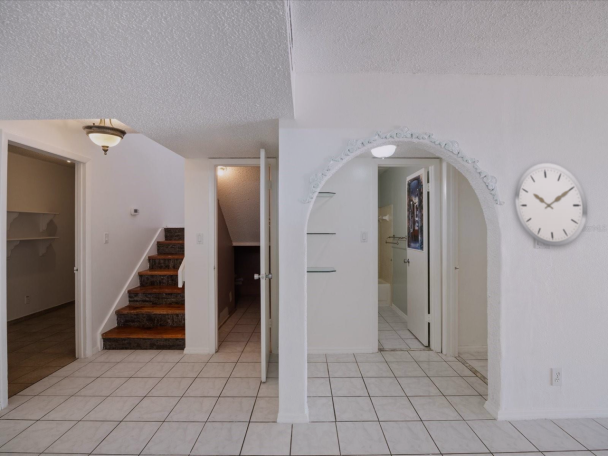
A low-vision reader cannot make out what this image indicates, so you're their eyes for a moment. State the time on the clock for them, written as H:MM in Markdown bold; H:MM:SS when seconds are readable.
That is **10:10**
